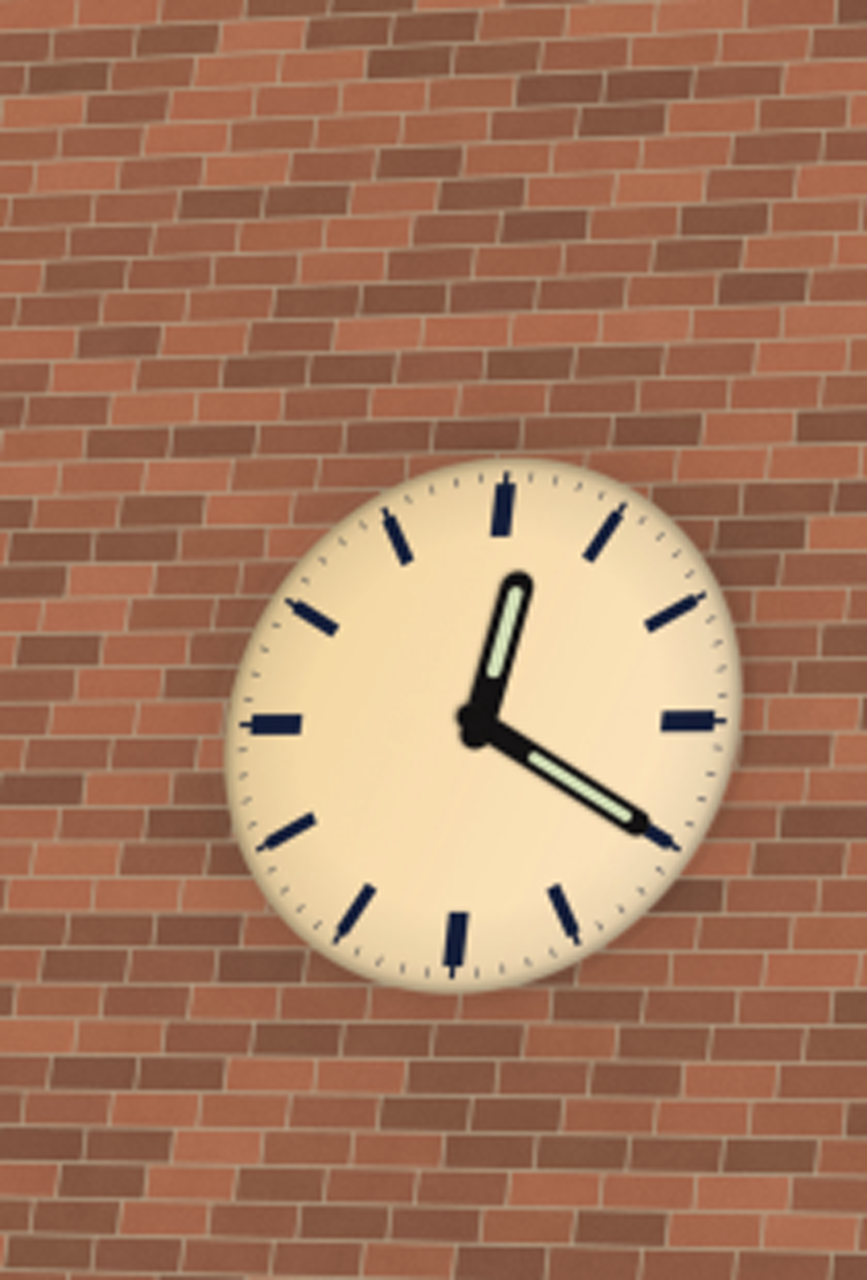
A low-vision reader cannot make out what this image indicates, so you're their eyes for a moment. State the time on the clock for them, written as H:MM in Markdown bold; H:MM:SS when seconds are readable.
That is **12:20**
